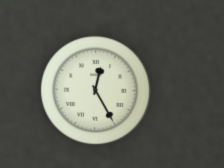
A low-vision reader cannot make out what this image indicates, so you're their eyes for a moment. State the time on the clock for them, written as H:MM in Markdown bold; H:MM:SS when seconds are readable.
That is **12:25**
